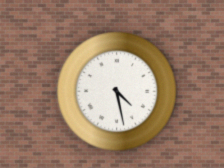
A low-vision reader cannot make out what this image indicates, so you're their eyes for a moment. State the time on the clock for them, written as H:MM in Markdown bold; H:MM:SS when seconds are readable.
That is **4:28**
